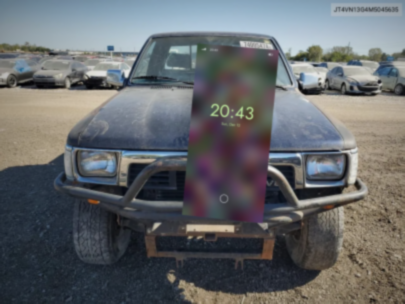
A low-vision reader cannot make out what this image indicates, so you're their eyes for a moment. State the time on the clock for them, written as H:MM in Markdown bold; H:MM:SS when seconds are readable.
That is **20:43**
